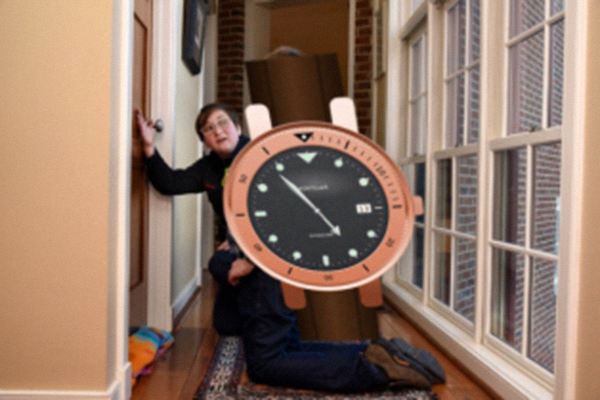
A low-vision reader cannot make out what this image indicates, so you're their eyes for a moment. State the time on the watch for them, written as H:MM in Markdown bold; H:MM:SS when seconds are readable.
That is **4:54**
